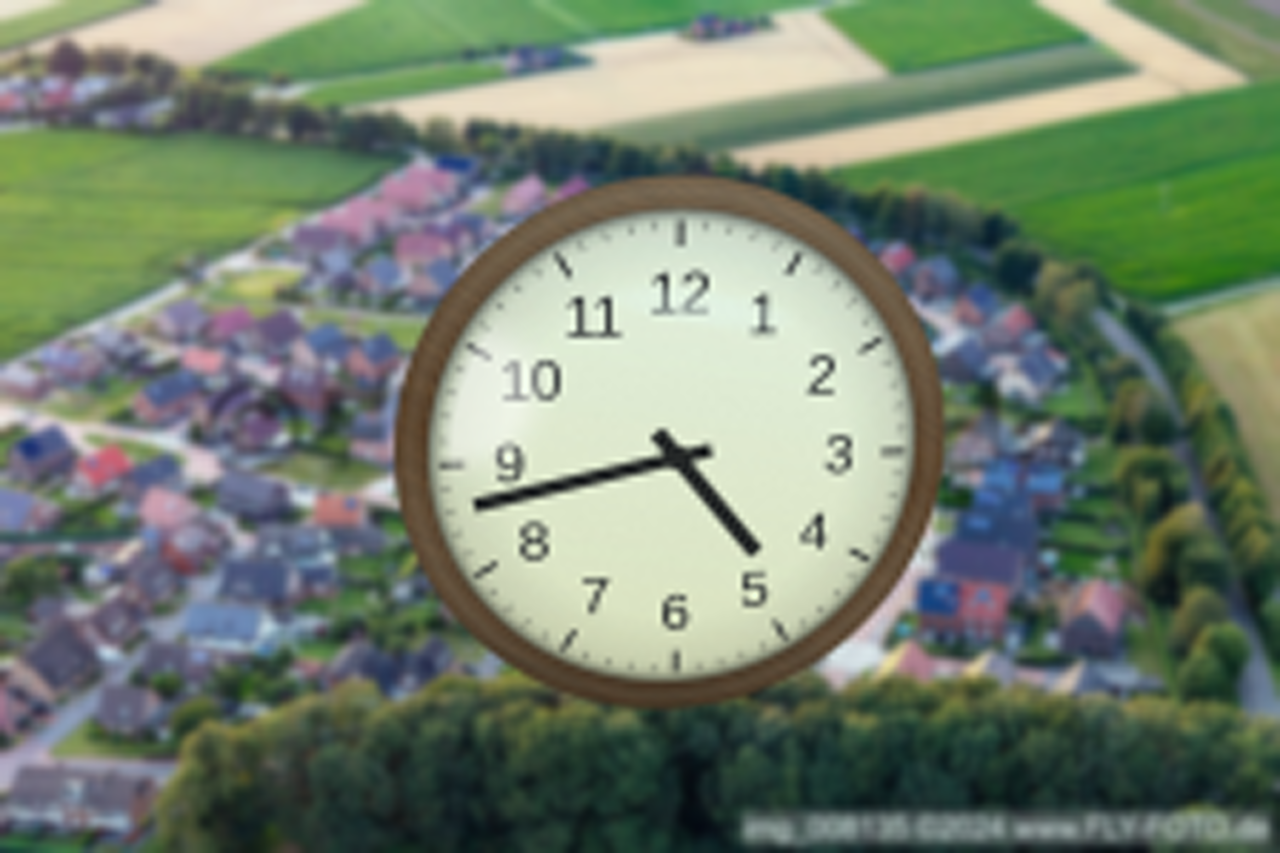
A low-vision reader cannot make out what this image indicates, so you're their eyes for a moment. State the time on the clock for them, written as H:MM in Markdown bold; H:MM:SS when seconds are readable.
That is **4:43**
